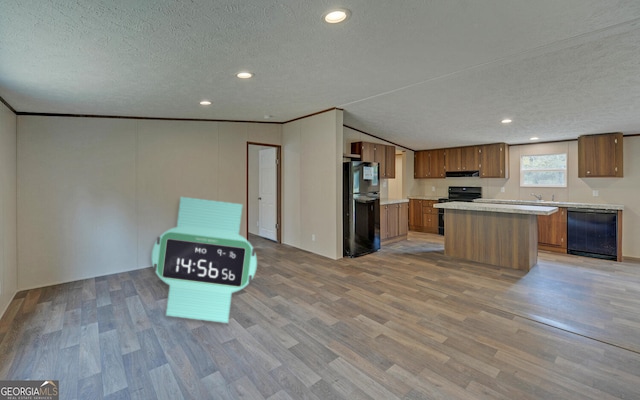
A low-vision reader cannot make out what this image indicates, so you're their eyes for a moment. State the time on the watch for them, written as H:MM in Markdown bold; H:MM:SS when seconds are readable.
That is **14:56:56**
